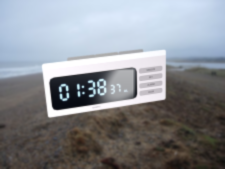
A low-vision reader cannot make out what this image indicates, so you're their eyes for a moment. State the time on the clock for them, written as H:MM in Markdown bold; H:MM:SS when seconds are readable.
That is **1:38:37**
